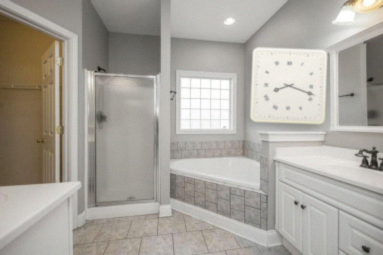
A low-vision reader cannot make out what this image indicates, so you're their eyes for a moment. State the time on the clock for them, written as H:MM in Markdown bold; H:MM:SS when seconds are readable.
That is **8:18**
